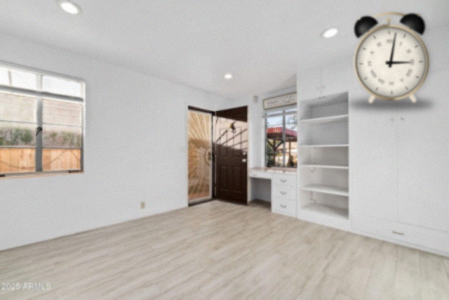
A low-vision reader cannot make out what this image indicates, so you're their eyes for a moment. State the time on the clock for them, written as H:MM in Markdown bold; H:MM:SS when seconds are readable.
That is **3:02**
